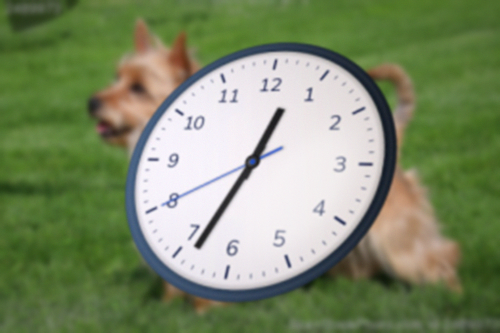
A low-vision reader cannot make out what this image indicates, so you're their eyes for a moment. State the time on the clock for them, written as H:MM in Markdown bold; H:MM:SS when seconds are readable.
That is **12:33:40**
